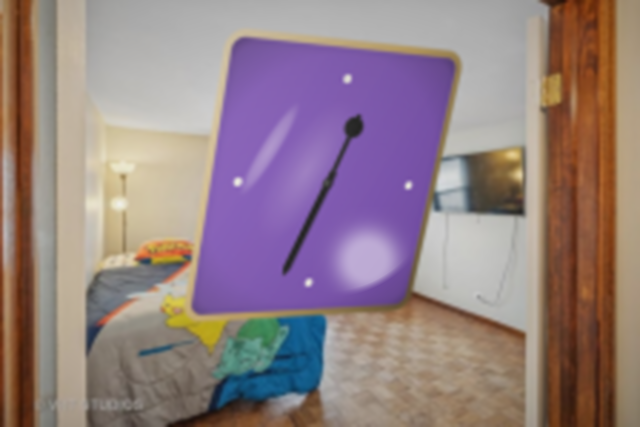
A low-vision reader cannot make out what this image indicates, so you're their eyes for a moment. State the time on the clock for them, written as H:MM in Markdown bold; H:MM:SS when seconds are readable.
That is **12:33**
